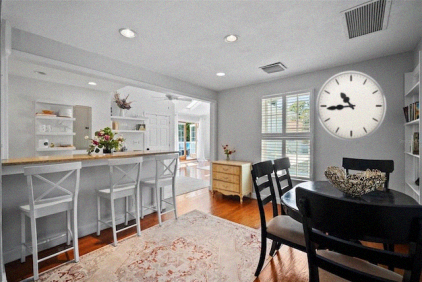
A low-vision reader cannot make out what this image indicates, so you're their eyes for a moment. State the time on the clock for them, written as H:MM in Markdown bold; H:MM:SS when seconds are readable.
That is **10:44**
